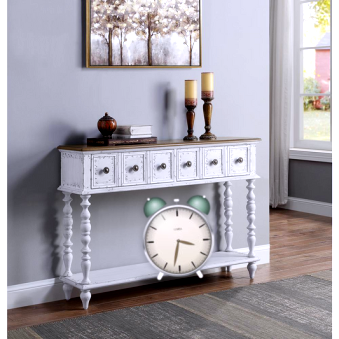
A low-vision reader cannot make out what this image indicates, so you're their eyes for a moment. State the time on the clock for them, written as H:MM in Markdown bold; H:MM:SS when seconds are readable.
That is **3:32**
